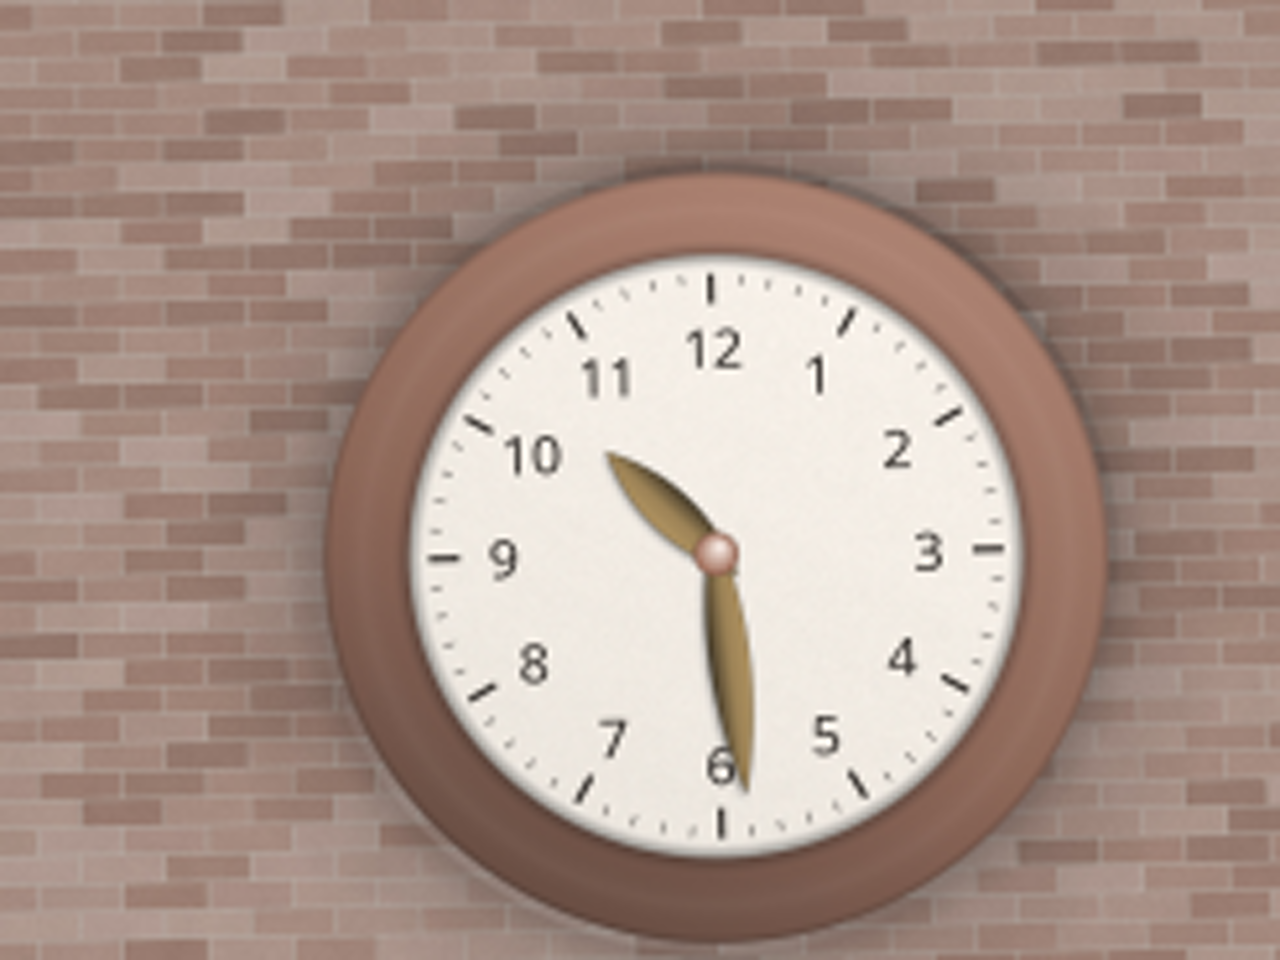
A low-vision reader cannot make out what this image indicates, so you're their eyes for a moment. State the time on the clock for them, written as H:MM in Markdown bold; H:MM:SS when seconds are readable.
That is **10:29**
